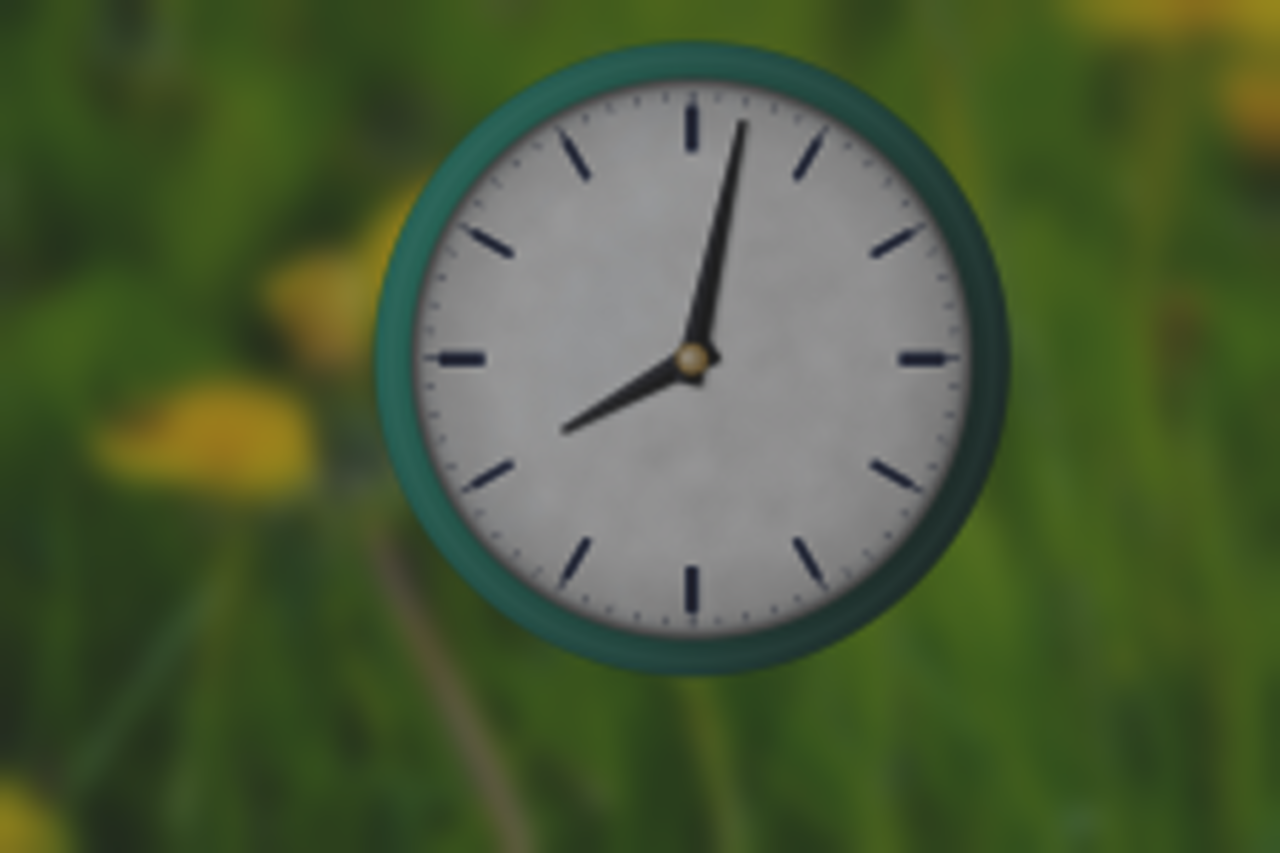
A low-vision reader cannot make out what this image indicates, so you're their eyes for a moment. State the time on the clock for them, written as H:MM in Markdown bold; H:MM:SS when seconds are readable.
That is **8:02**
